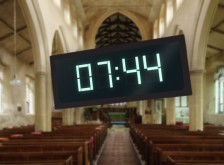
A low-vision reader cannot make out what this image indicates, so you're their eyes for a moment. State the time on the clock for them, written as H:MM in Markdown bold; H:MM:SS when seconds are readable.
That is **7:44**
